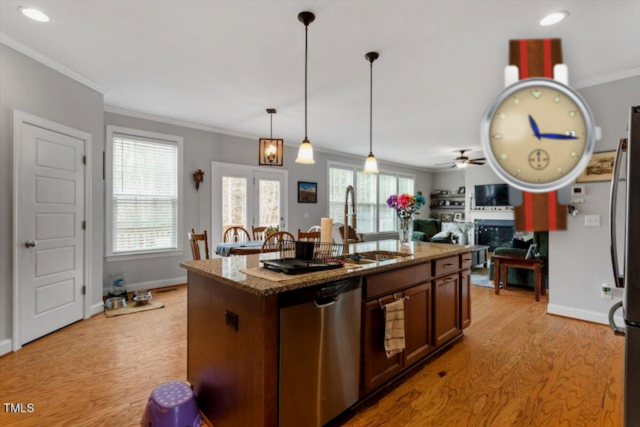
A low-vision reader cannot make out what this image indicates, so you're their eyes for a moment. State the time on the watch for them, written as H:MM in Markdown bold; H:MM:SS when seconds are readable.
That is **11:16**
